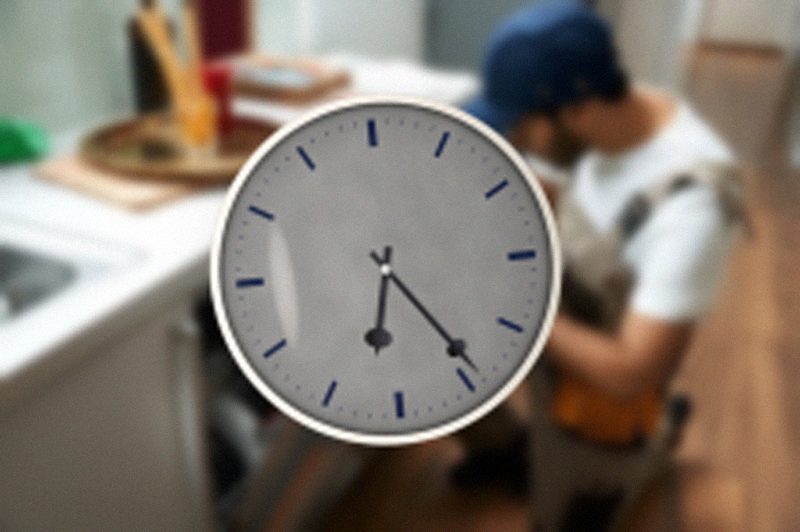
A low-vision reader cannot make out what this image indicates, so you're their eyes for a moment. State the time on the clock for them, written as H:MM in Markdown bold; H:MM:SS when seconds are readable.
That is **6:24**
